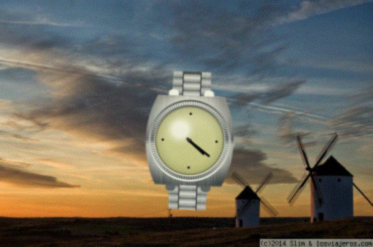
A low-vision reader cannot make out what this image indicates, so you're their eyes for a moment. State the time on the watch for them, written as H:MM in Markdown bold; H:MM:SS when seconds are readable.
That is **4:21**
